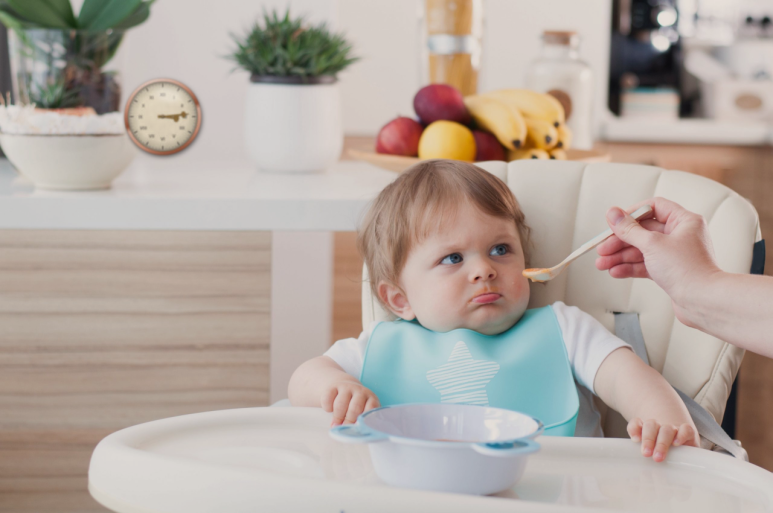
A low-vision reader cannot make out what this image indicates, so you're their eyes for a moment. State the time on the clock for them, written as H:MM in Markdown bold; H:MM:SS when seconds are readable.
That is **3:14**
